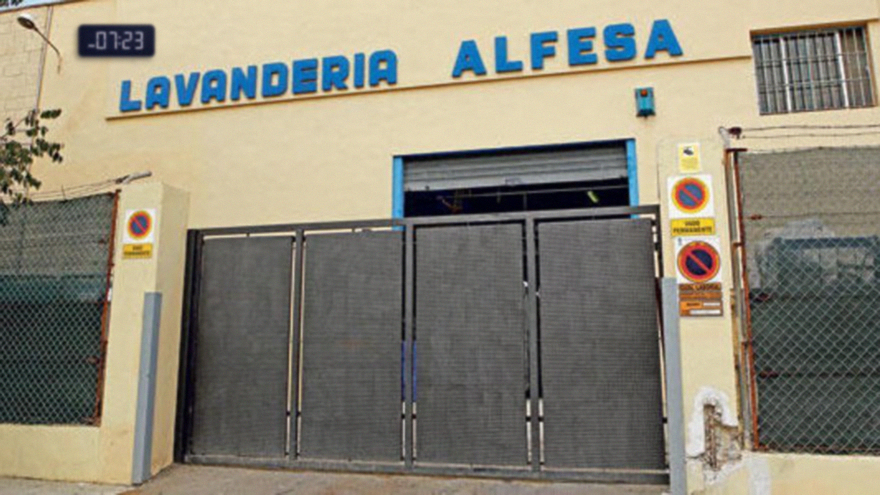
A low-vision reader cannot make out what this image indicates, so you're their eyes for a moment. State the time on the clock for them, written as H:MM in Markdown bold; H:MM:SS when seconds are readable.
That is **7:23**
